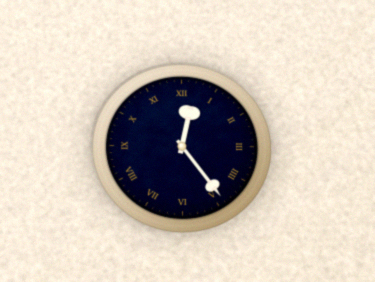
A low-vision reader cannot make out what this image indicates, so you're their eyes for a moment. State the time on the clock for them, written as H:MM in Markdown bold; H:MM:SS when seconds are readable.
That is **12:24**
